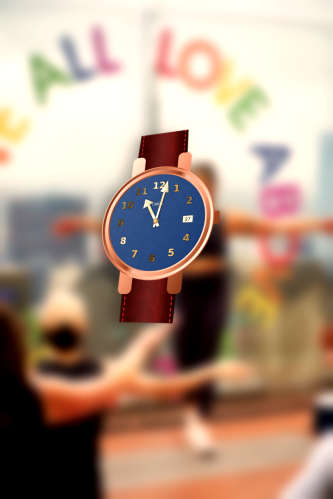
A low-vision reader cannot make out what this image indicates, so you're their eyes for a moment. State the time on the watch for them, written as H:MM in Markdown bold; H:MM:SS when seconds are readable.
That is **11:02**
